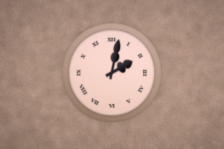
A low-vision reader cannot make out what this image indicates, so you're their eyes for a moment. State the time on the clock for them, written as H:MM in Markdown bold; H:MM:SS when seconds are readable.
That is **2:02**
